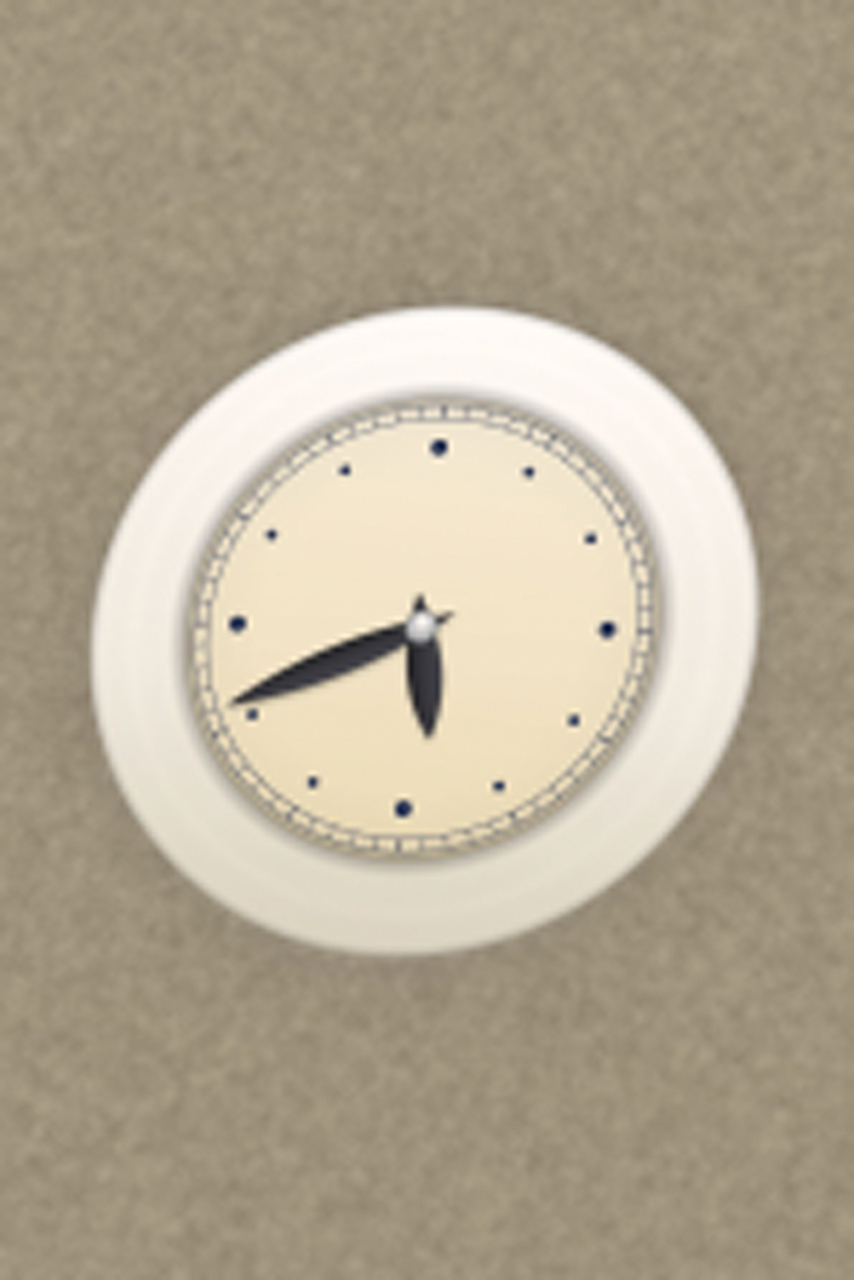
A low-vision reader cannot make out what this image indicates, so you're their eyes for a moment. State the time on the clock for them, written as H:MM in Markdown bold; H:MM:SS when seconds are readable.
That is **5:41**
